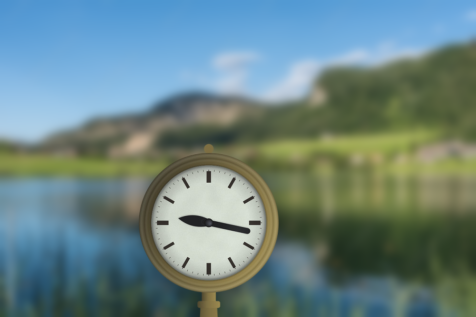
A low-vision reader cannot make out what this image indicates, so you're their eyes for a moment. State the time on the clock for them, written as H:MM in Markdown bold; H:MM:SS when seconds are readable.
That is **9:17**
